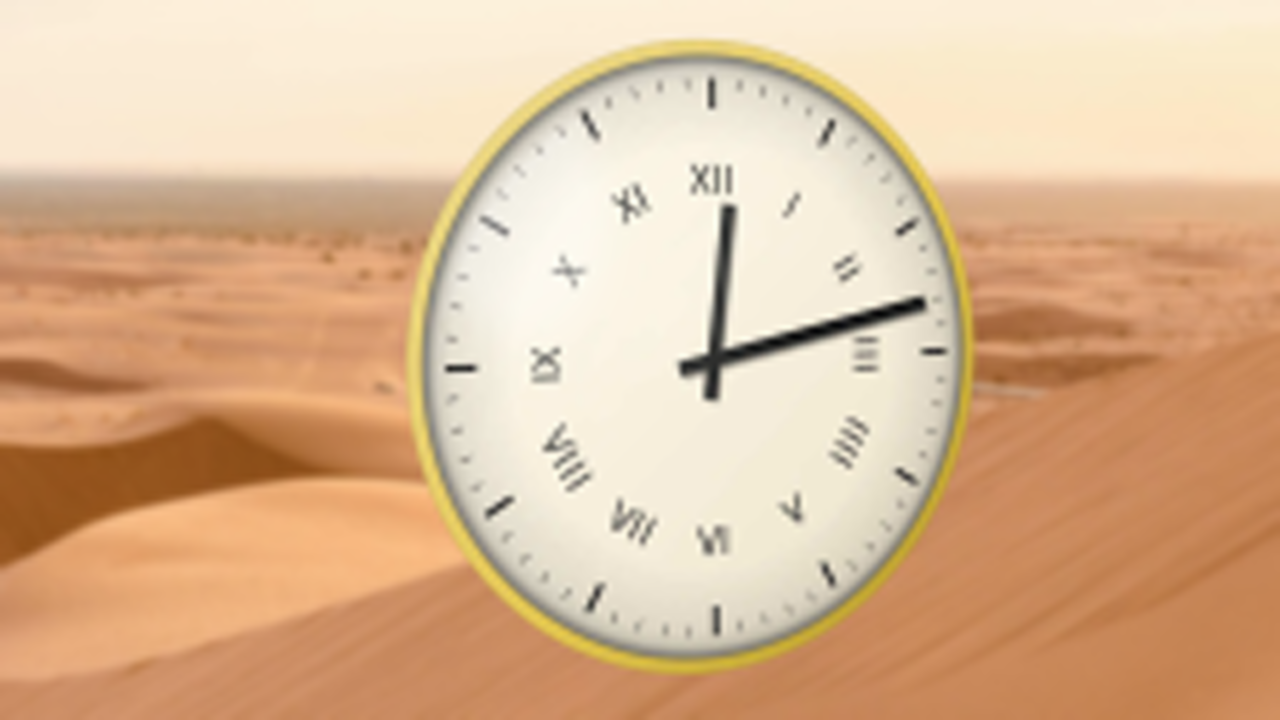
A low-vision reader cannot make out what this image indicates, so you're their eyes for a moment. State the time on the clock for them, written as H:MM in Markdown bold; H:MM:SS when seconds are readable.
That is **12:13**
